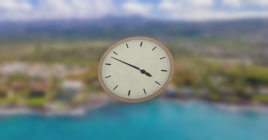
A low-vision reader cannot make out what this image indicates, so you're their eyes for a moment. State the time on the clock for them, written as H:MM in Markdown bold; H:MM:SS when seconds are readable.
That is **3:48**
